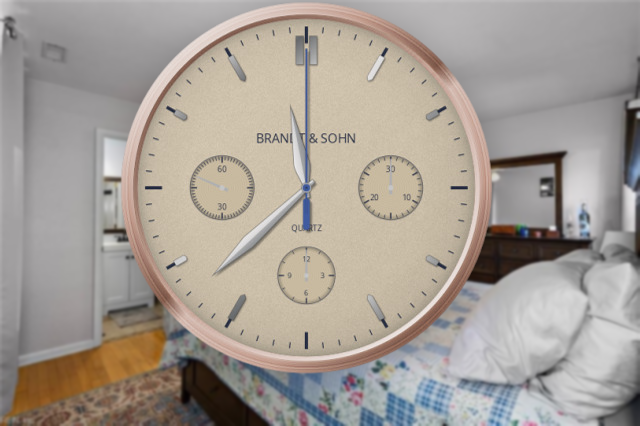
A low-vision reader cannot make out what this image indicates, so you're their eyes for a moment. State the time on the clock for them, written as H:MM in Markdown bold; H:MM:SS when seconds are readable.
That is **11:37:49**
